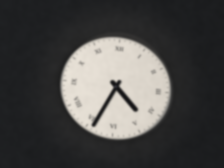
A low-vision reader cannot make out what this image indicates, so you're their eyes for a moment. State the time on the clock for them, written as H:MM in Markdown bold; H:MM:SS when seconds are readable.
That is **4:34**
